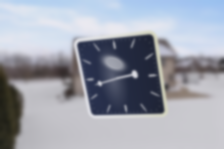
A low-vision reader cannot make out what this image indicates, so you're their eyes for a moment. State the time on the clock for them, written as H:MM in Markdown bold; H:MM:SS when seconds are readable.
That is **2:43**
